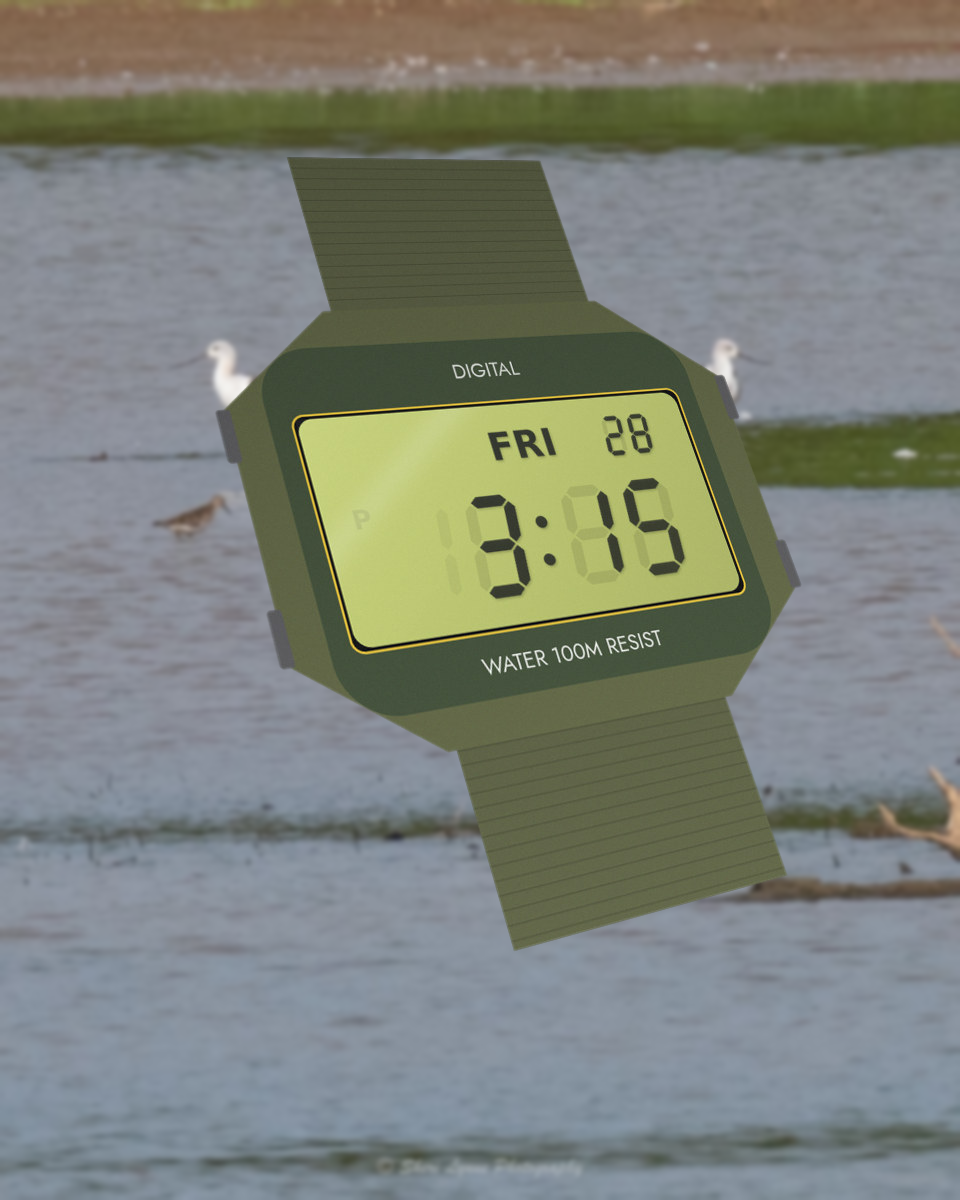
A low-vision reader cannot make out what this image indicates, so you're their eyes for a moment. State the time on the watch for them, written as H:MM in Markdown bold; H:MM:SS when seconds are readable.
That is **3:15**
